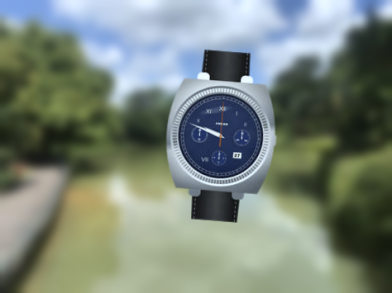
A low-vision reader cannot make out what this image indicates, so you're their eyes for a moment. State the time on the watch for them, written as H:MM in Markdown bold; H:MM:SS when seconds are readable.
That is **9:48**
